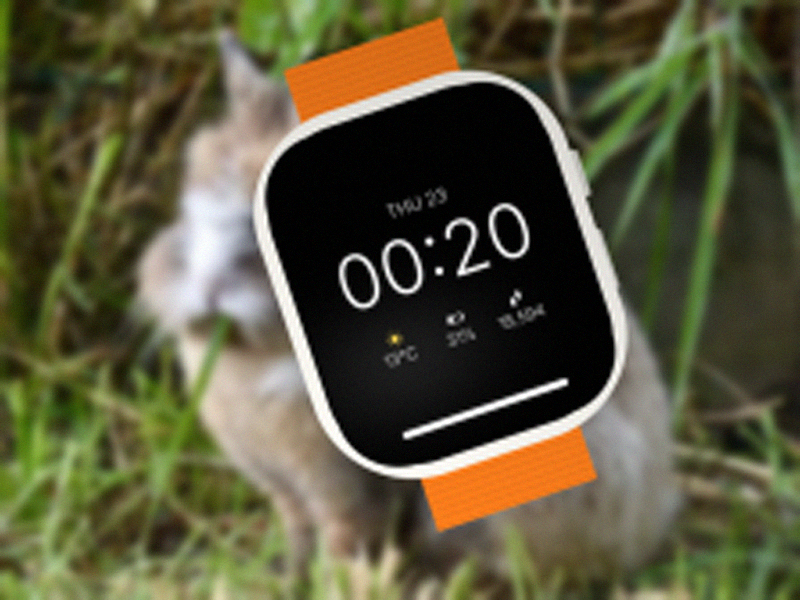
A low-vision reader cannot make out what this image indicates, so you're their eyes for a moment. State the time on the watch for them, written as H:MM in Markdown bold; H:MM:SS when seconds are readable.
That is **0:20**
